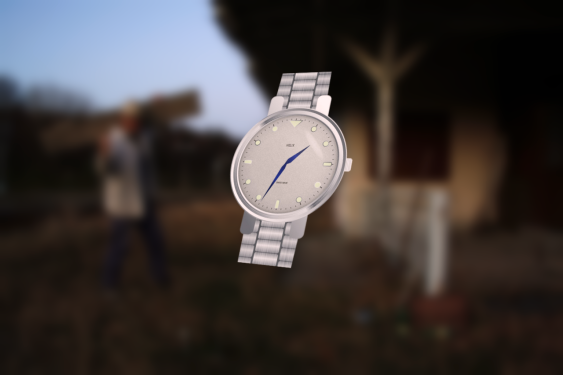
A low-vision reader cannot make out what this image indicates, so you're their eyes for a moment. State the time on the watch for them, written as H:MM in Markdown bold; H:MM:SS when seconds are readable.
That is **1:34**
